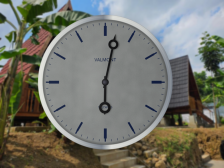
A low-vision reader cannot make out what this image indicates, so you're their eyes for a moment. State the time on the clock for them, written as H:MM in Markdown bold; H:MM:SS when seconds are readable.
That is **6:02**
